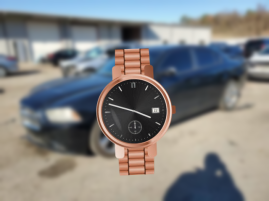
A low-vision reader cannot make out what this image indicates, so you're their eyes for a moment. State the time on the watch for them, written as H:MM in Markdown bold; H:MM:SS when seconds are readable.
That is **3:48**
